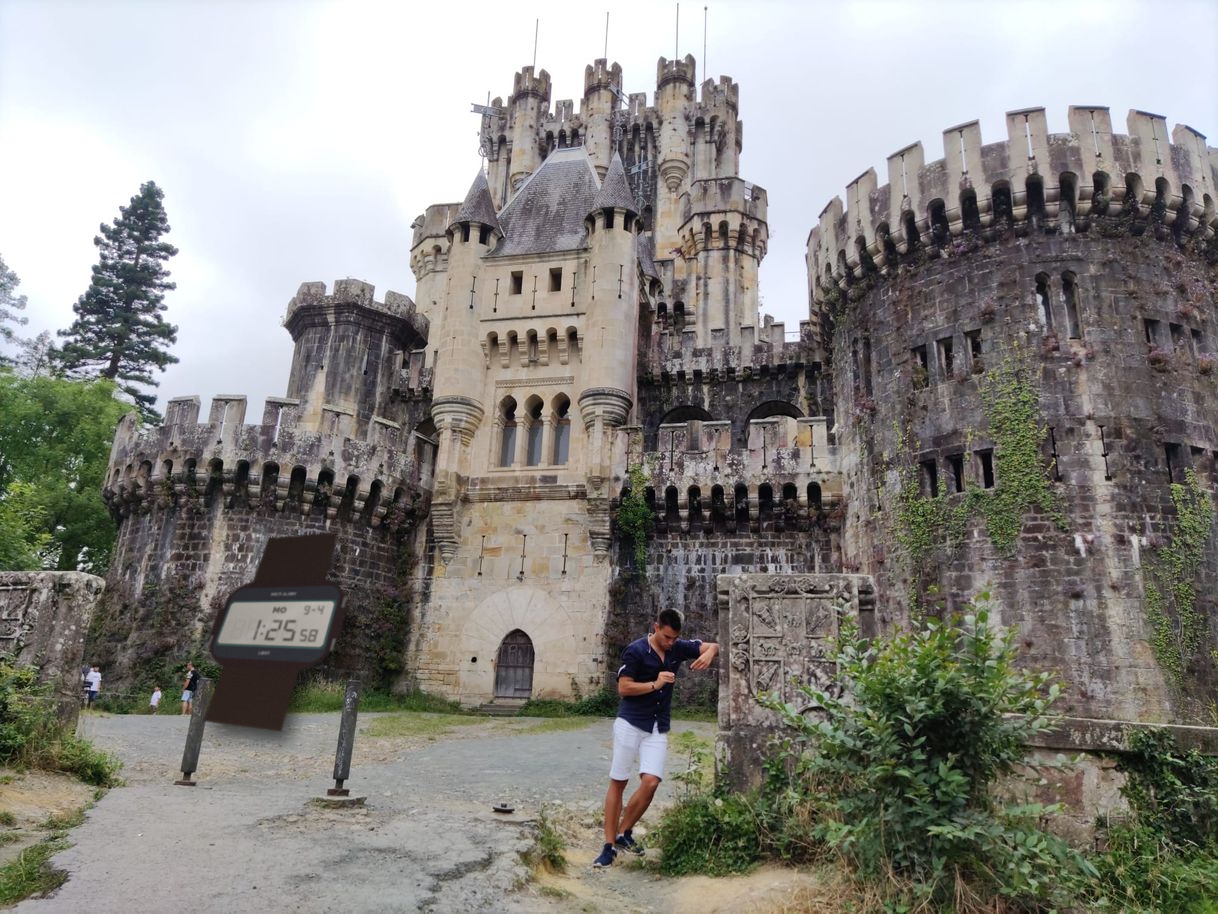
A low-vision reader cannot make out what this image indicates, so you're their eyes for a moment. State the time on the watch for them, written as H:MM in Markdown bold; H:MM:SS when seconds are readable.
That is **1:25:58**
